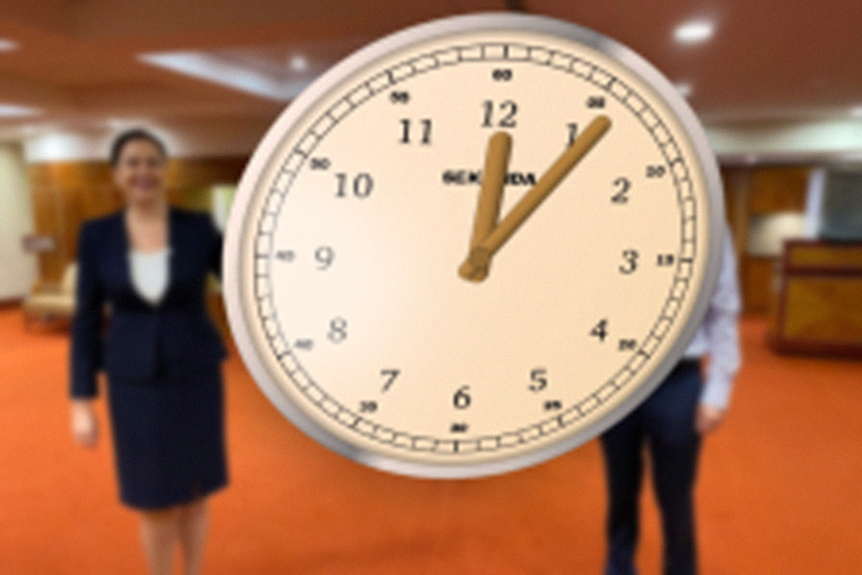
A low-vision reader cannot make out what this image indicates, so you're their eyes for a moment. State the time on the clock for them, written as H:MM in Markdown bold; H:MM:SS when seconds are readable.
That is **12:06**
